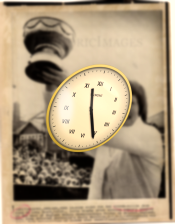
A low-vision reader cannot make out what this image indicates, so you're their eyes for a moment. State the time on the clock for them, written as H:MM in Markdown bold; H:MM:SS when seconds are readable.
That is **11:26**
